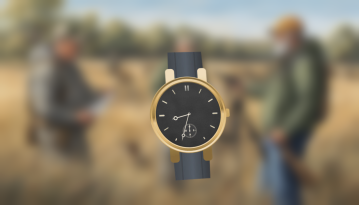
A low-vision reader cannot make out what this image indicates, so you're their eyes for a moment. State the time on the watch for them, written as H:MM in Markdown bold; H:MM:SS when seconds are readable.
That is **8:33**
